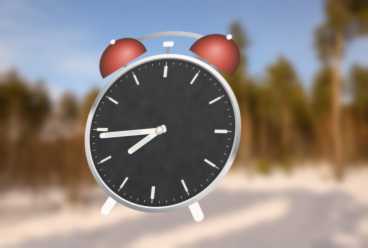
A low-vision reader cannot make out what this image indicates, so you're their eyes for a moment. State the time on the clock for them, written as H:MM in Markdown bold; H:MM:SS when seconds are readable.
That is **7:44**
